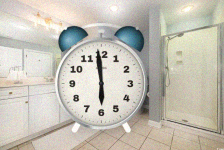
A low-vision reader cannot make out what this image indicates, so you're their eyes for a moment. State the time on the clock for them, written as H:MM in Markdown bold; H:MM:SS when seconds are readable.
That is **5:59**
